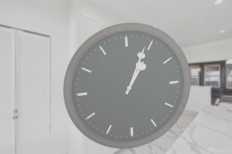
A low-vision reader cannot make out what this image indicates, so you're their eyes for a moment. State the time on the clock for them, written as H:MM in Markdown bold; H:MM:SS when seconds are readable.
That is **1:04**
